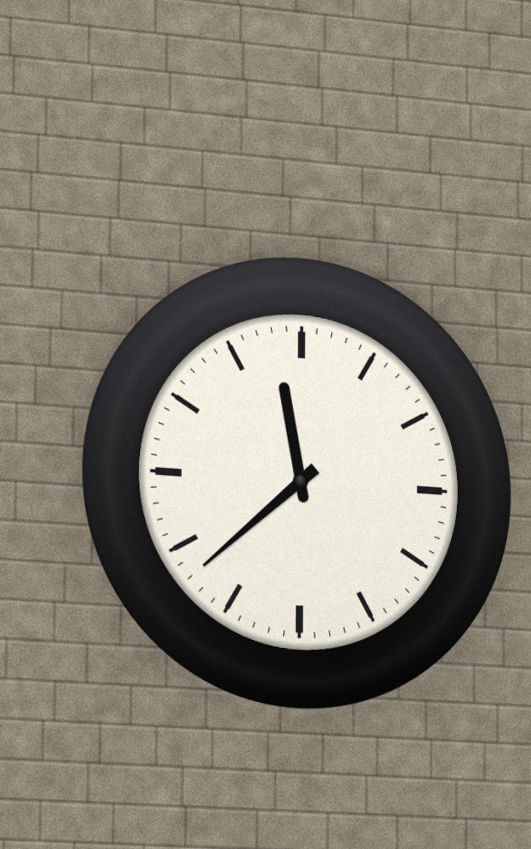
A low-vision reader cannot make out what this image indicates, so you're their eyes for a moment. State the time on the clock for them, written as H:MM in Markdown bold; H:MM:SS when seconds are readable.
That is **11:38**
